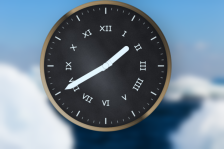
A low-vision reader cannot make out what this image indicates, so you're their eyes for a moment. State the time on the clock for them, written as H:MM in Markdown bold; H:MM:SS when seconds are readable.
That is **1:40**
